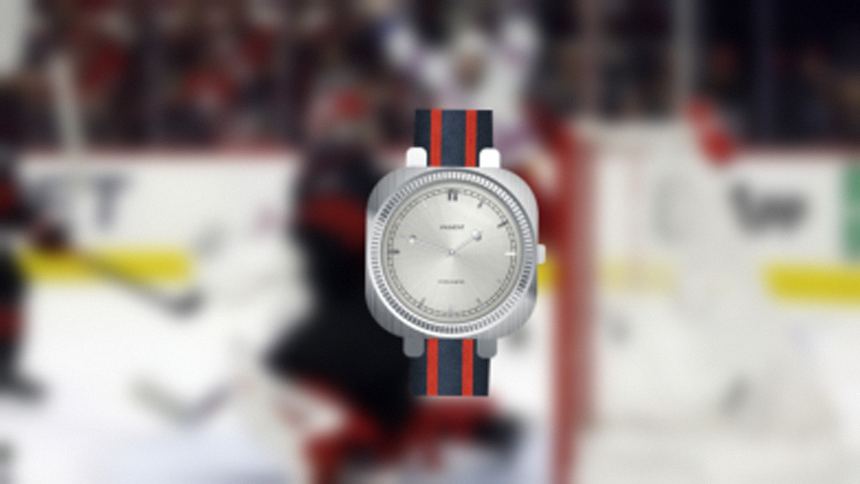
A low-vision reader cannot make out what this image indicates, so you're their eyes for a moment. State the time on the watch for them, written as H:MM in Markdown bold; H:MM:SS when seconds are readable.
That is **1:48**
